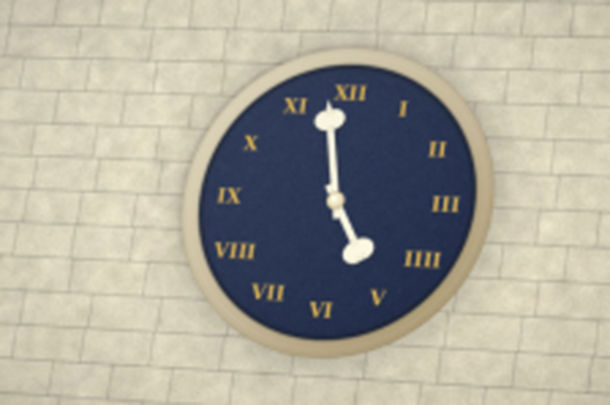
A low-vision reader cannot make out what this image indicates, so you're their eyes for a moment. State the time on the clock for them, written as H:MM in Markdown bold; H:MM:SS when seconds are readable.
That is **4:58**
